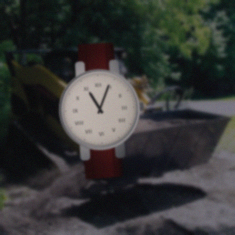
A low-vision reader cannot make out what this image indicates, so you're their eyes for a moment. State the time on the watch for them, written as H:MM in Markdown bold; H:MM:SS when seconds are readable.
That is **11:04**
